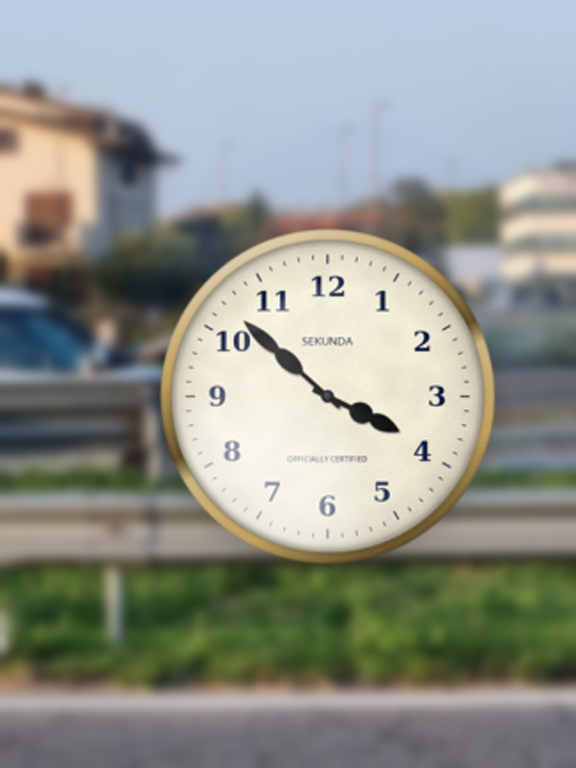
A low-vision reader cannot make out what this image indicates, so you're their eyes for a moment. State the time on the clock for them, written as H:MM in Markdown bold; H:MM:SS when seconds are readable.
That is **3:52**
